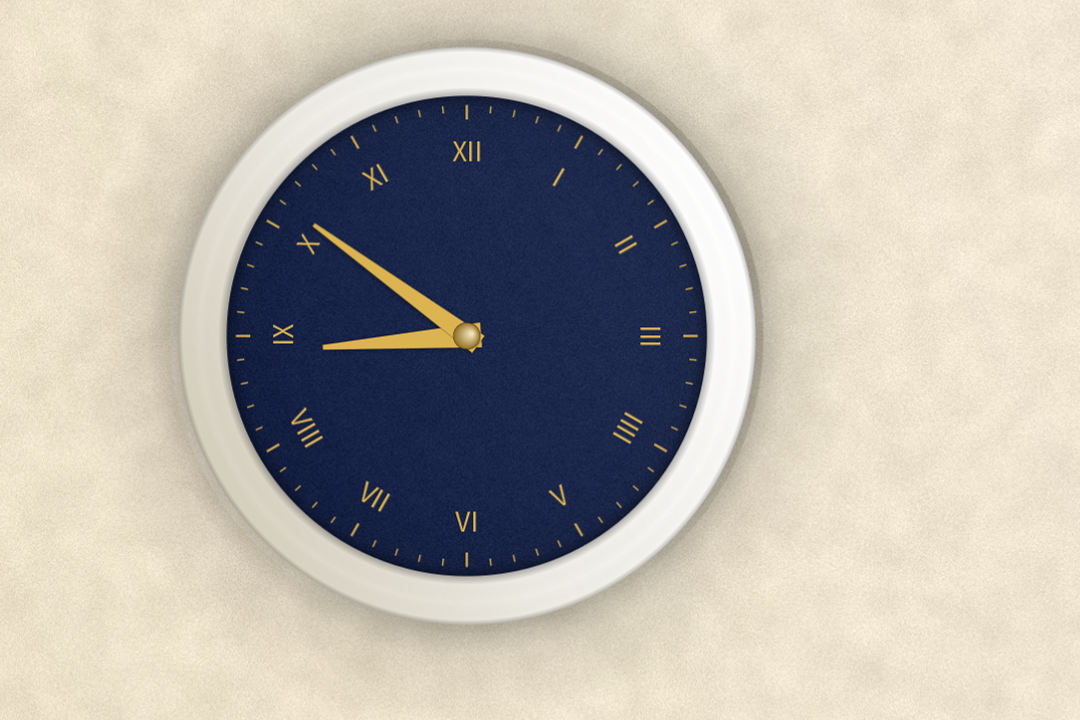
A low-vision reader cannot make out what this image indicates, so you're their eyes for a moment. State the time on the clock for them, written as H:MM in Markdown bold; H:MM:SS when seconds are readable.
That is **8:51**
